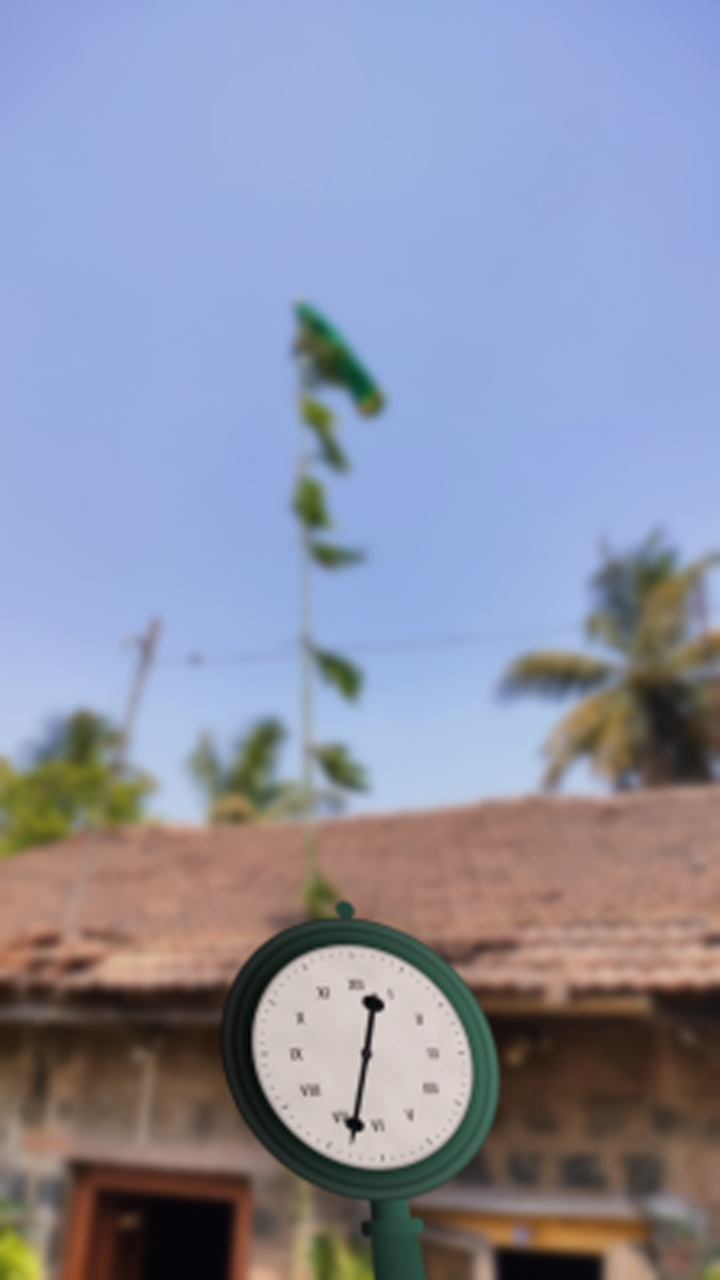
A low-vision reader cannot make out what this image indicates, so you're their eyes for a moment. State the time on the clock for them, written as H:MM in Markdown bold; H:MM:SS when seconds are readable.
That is **12:33**
